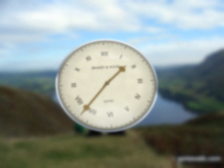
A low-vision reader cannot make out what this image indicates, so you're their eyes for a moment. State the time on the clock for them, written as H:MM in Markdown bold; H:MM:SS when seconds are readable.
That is **1:37**
